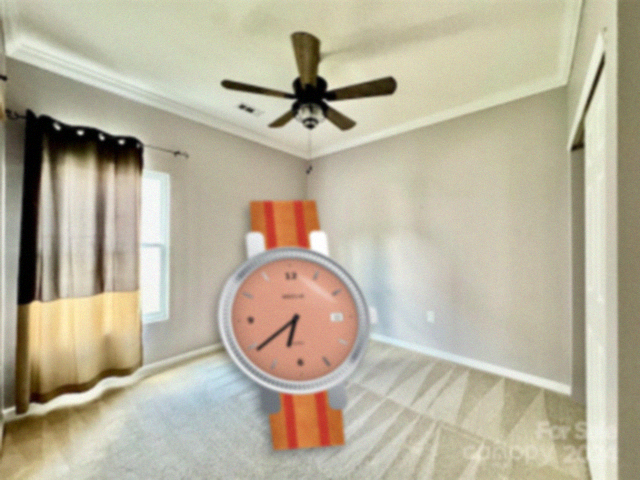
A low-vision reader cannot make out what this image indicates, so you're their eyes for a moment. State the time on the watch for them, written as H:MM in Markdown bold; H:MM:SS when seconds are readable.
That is **6:39**
